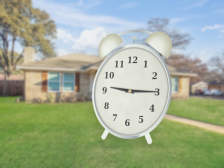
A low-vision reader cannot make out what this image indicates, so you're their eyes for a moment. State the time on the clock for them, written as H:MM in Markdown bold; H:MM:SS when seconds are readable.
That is **9:15**
